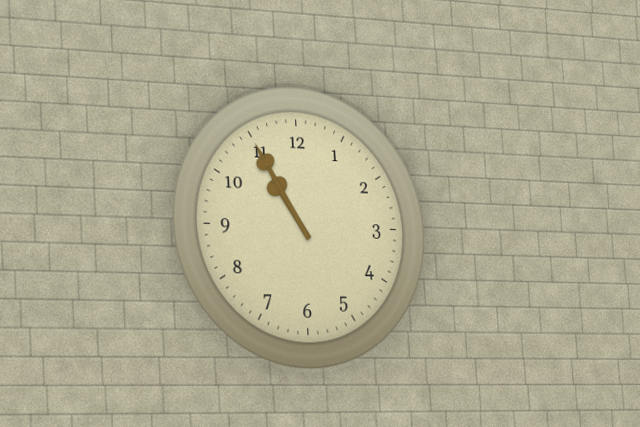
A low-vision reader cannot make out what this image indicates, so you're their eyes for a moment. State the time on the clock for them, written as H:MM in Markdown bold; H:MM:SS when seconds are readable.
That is **10:55**
